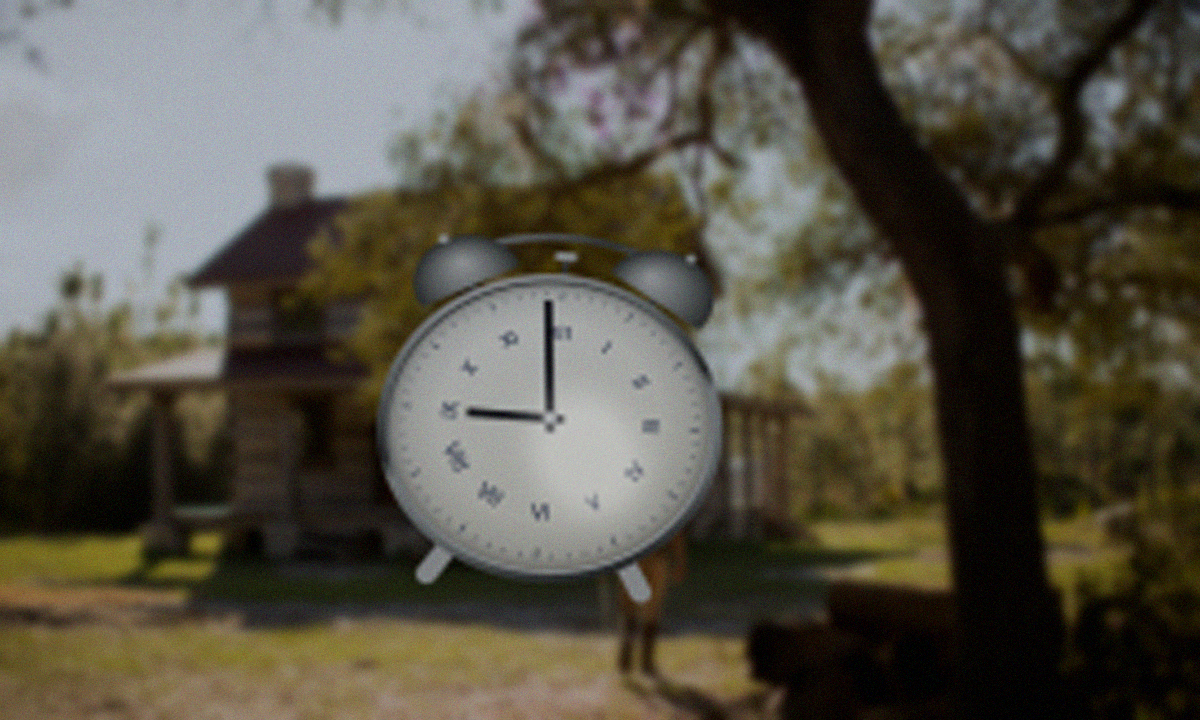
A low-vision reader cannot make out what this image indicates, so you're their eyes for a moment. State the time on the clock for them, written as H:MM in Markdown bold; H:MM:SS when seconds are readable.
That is **8:59**
